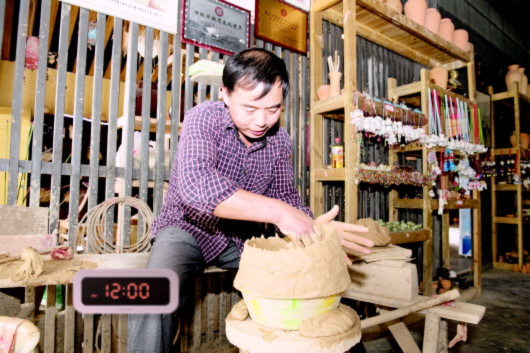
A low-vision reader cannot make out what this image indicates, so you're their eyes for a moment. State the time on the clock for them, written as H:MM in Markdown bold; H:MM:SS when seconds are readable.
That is **12:00**
